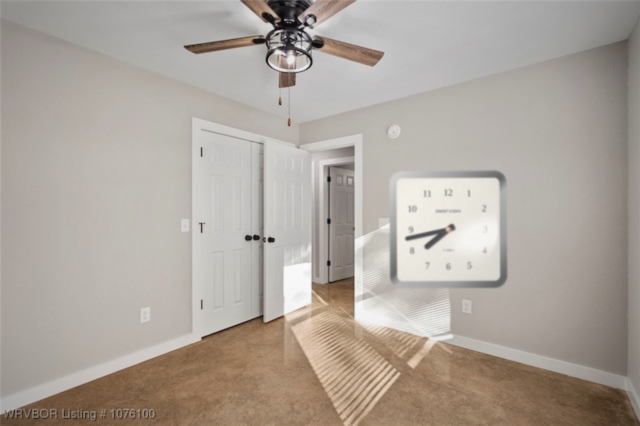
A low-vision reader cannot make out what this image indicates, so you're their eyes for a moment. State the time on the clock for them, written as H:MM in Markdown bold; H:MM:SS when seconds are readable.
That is **7:43**
